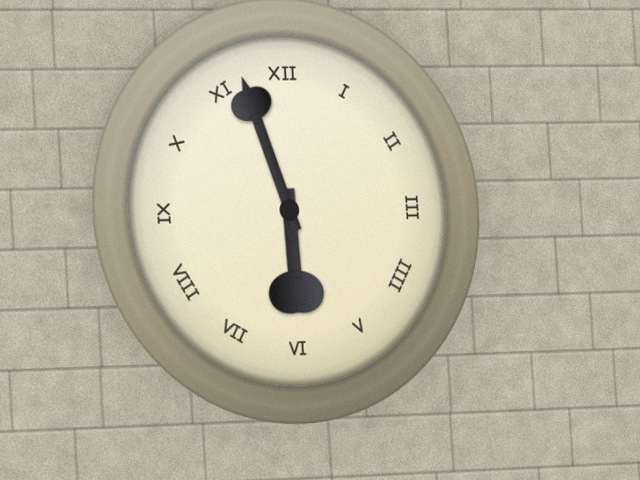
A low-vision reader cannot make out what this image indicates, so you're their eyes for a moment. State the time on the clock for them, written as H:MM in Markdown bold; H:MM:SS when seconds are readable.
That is **5:57**
